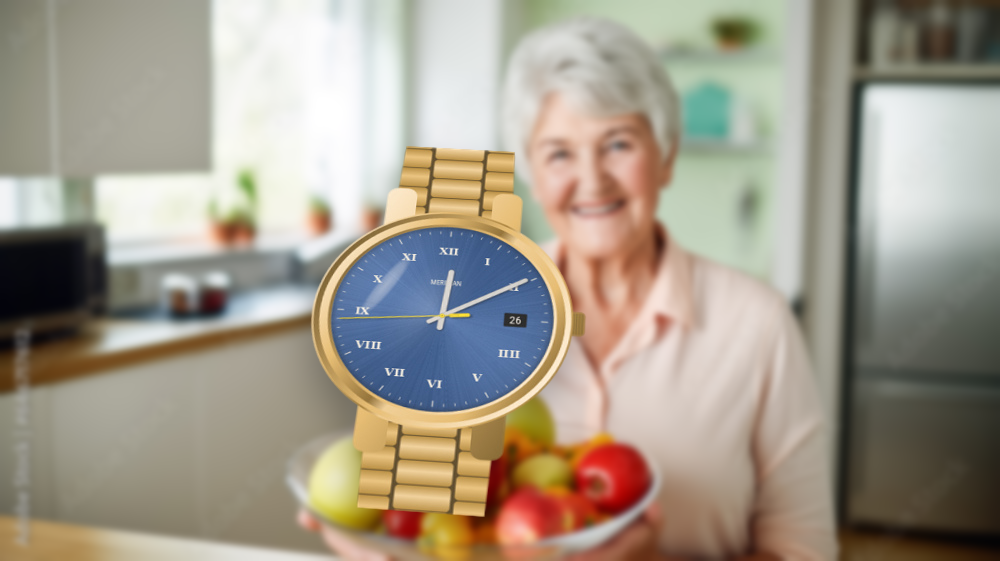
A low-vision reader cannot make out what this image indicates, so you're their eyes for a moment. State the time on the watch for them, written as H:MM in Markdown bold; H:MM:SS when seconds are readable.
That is **12:09:44**
